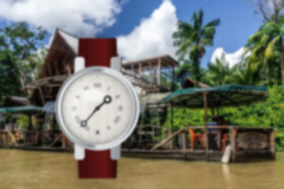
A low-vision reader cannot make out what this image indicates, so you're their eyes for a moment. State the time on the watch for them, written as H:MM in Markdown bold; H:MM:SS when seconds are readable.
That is **1:37**
